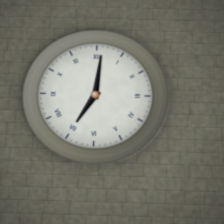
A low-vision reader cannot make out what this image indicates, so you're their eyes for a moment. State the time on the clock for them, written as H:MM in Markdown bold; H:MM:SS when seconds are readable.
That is **7:01**
